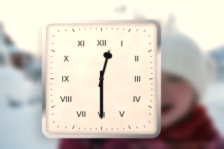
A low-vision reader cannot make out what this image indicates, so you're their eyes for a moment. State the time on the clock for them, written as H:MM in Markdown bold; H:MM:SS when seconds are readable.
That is **12:30**
